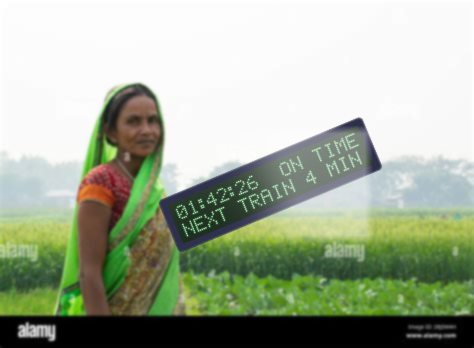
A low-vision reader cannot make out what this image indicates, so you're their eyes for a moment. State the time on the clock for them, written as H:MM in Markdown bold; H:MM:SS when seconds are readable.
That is **1:42:26**
